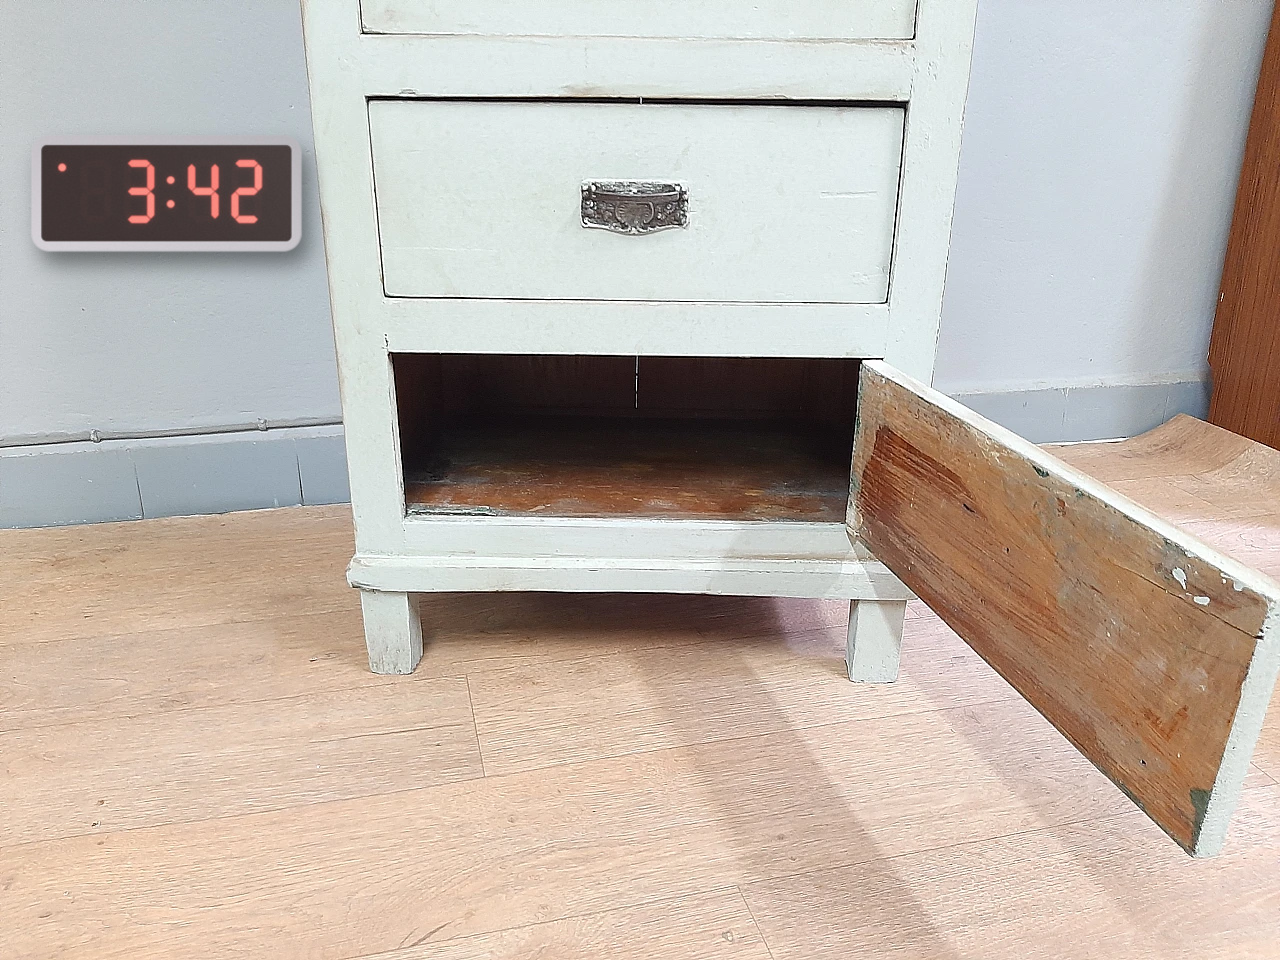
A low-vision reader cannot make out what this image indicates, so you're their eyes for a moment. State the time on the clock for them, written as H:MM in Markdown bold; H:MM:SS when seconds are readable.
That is **3:42**
